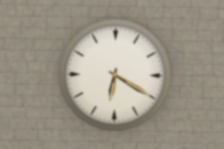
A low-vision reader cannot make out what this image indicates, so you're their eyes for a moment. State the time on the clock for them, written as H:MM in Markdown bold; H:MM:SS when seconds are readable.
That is **6:20**
